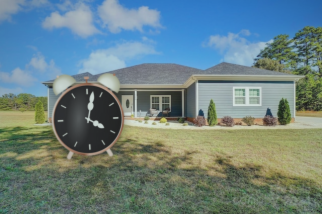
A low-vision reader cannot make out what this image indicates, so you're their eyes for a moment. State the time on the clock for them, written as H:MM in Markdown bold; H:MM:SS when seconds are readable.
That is **4:02**
